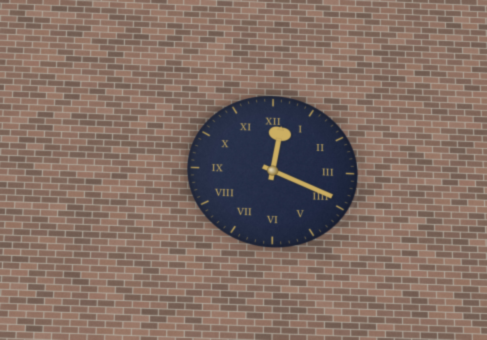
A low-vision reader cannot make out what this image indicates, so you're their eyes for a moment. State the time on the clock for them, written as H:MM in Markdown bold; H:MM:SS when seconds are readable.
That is **12:19**
